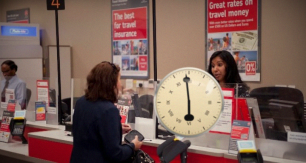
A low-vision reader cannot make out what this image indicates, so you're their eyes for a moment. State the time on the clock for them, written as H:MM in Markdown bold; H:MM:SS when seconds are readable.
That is **5:59**
